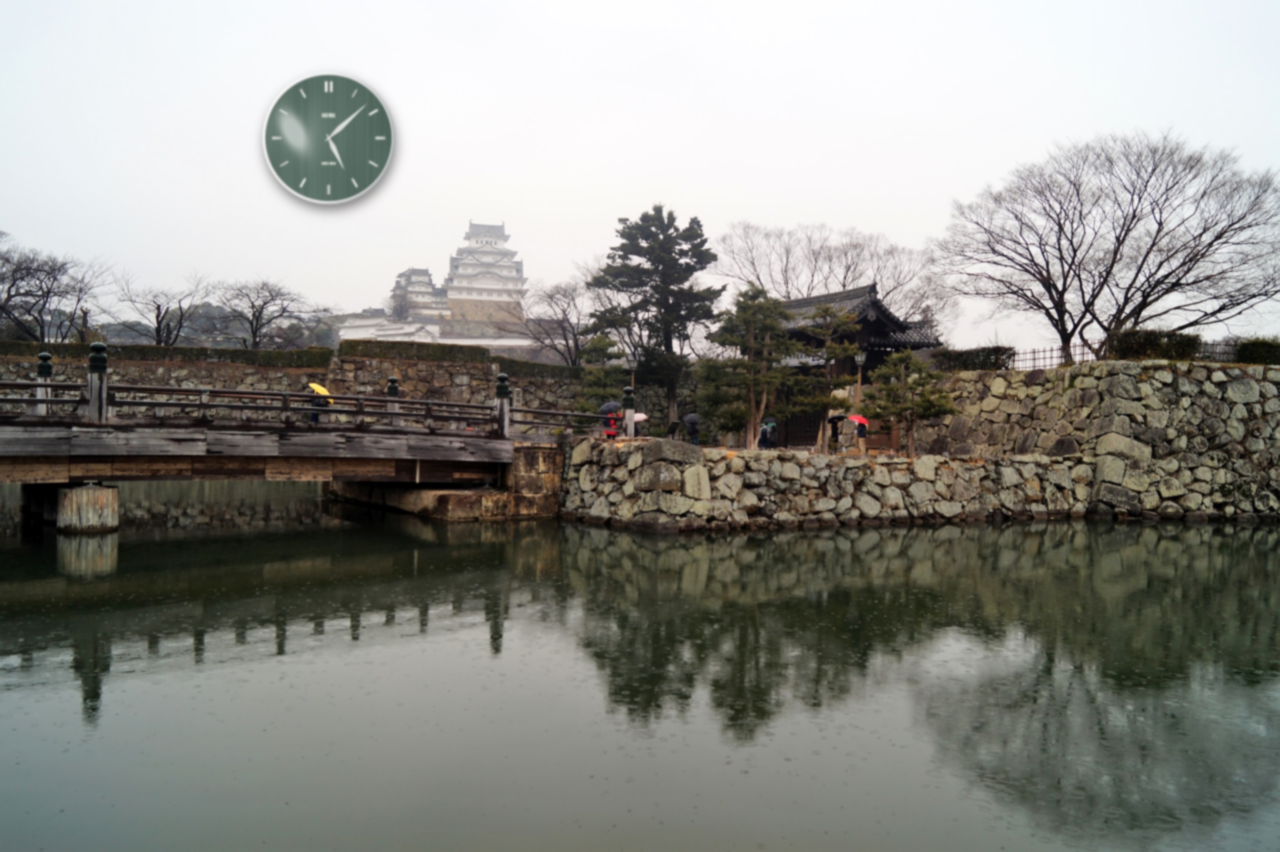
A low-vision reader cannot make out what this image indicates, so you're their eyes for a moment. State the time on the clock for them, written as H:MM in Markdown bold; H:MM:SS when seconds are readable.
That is **5:08**
